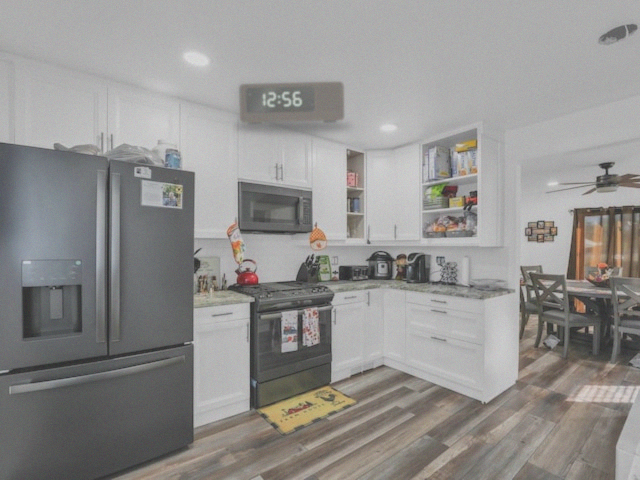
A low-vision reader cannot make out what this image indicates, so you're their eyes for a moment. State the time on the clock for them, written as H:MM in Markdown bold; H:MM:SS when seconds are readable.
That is **12:56**
